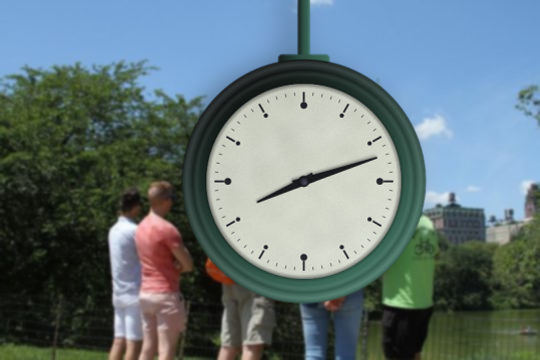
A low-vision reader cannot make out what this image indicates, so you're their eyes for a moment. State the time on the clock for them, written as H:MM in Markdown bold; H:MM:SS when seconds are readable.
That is **8:12**
